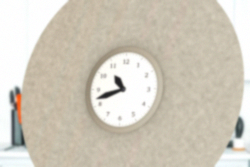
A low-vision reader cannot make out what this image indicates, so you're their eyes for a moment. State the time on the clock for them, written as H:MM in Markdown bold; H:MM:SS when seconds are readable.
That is **10:42**
